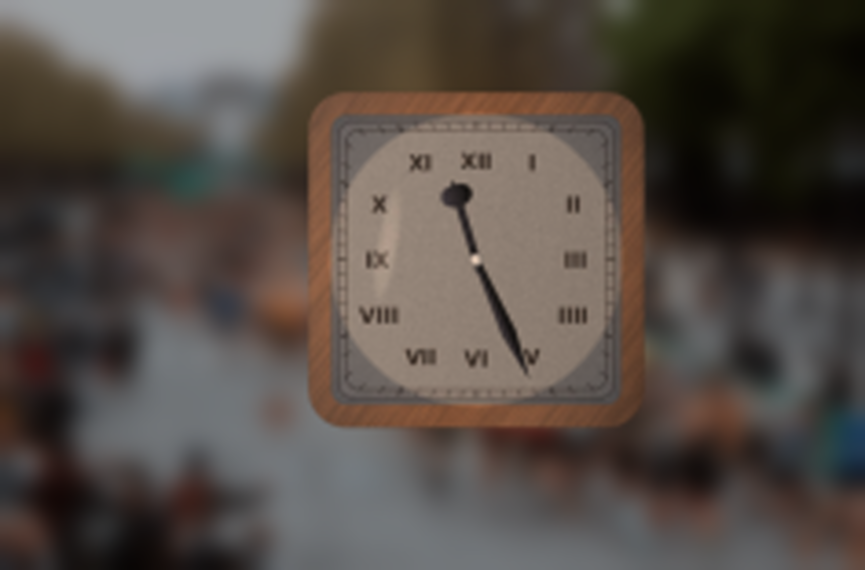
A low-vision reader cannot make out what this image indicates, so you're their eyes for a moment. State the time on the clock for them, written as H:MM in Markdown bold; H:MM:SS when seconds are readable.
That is **11:26**
